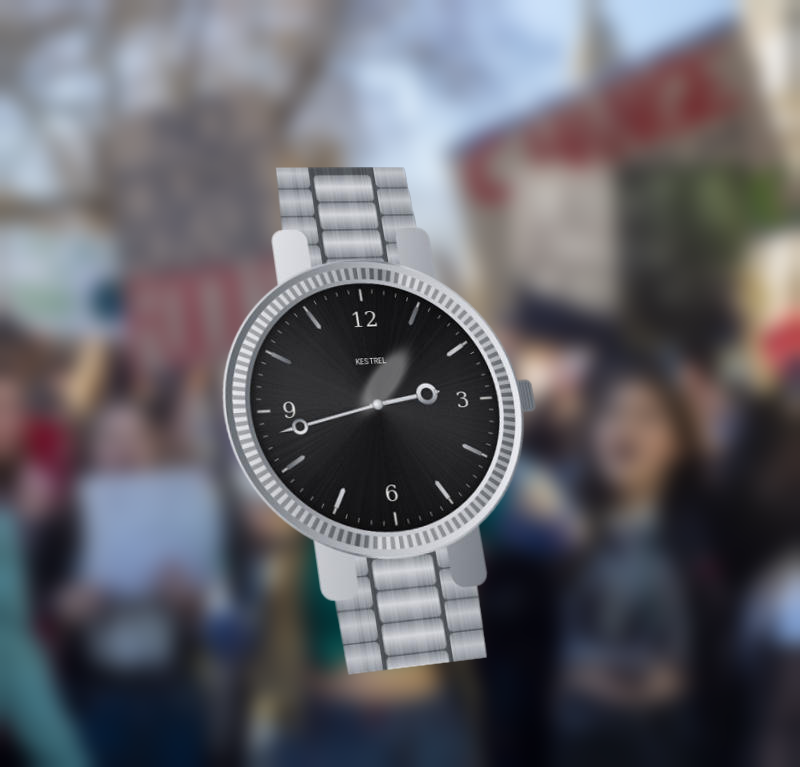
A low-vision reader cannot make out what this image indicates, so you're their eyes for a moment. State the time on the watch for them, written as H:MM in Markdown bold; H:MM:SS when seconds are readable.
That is **2:43**
